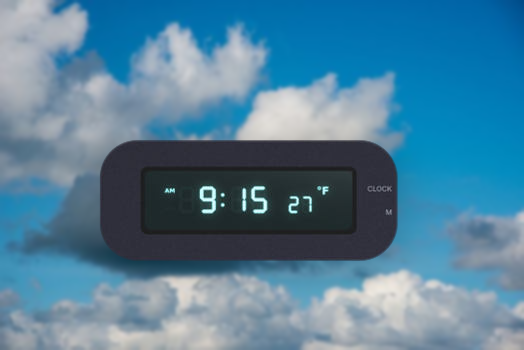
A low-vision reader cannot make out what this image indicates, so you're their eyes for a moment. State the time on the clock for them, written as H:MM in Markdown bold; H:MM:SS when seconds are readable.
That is **9:15**
